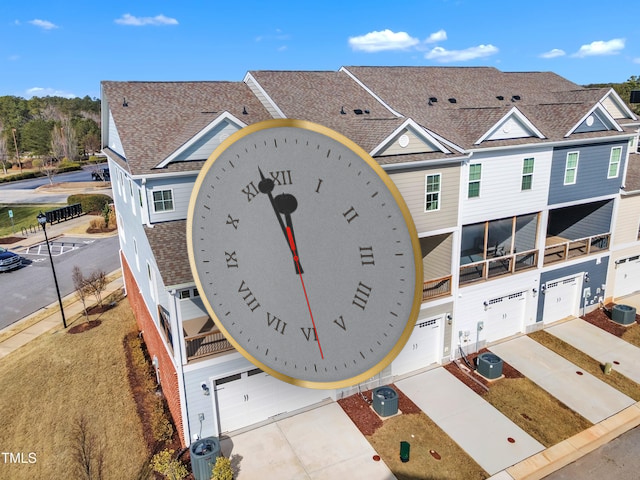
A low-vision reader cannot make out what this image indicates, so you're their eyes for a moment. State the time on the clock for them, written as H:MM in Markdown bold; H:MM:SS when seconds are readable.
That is **11:57:29**
